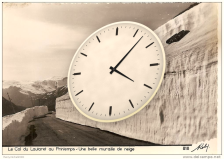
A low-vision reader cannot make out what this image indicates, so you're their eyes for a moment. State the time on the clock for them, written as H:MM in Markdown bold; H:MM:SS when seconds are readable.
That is **4:07**
